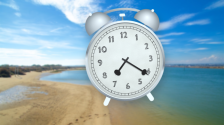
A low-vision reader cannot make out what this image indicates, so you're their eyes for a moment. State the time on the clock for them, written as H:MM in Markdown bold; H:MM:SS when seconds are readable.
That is **7:21**
